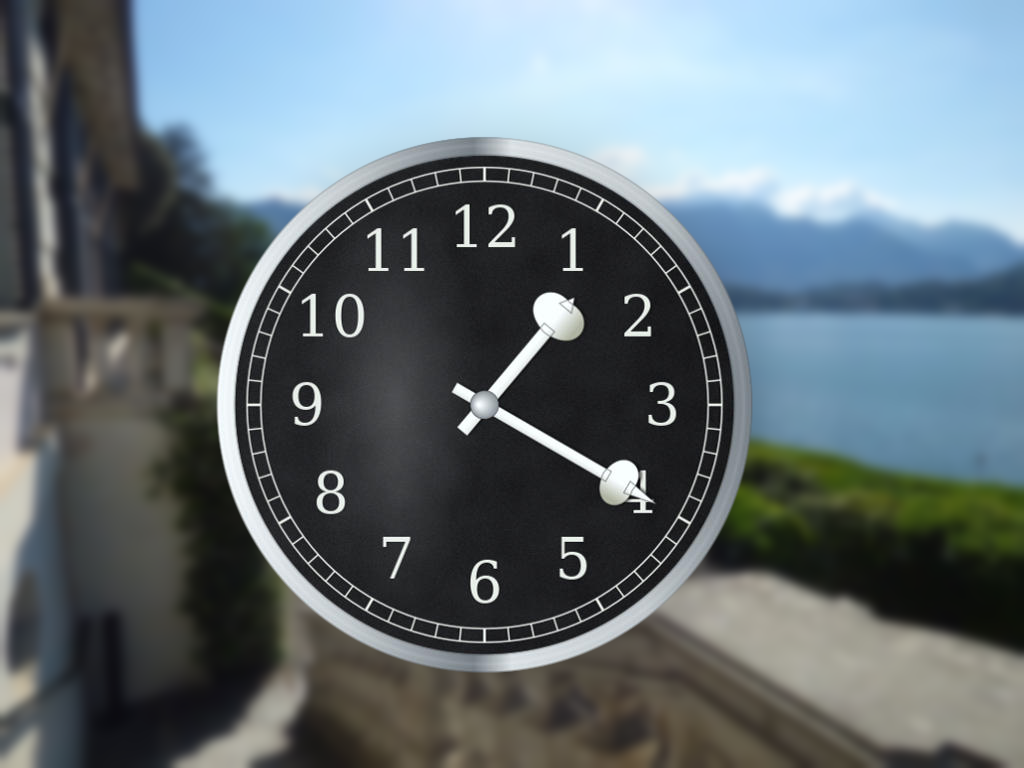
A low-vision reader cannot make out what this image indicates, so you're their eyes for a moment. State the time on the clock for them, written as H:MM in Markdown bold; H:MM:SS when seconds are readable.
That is **1:20**
